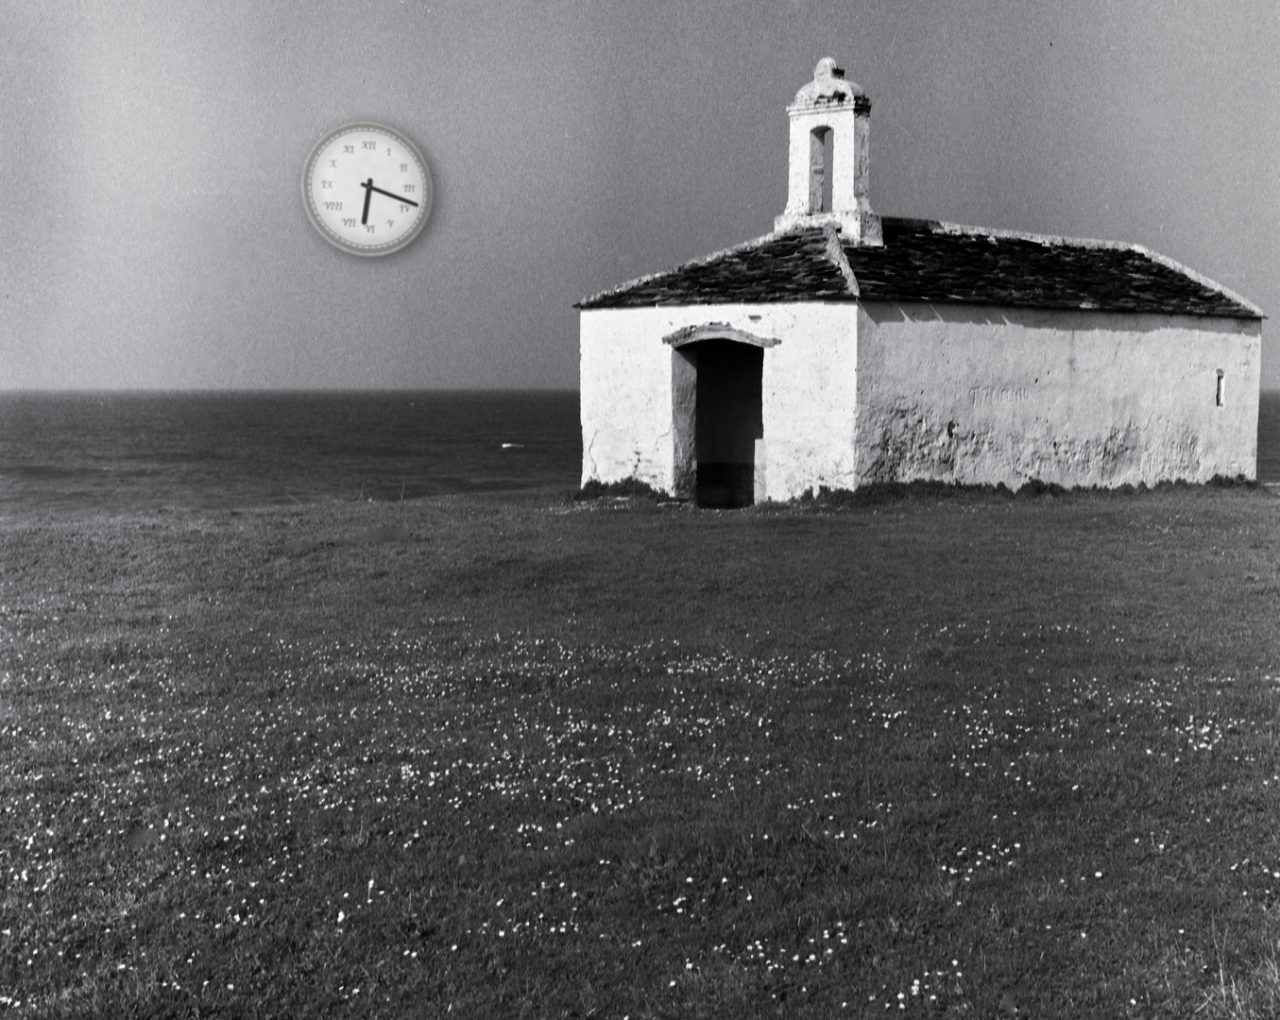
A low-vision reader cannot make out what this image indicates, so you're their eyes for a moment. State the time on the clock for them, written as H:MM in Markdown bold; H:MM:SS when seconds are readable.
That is **6:18**
